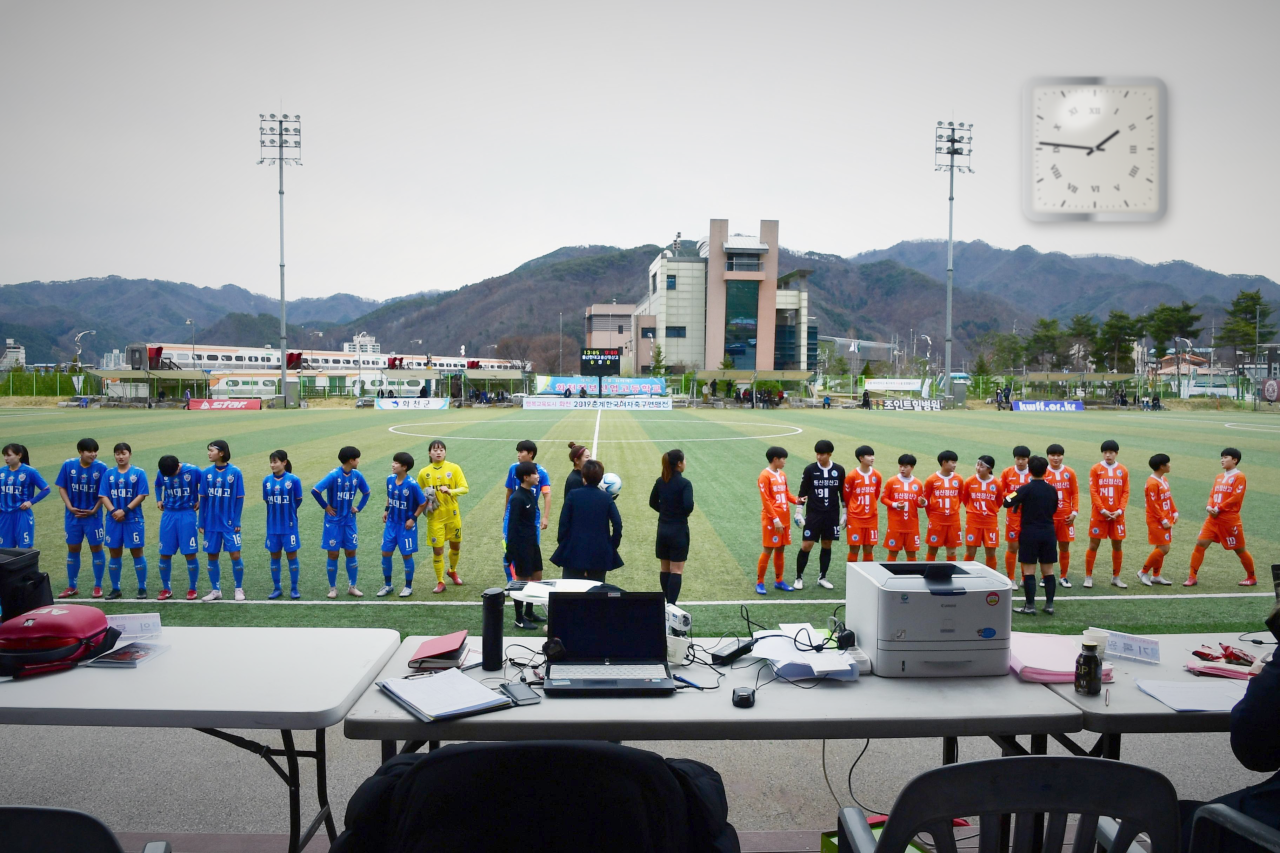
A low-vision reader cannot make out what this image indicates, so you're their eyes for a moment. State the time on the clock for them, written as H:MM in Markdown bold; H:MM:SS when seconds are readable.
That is **1:46**
